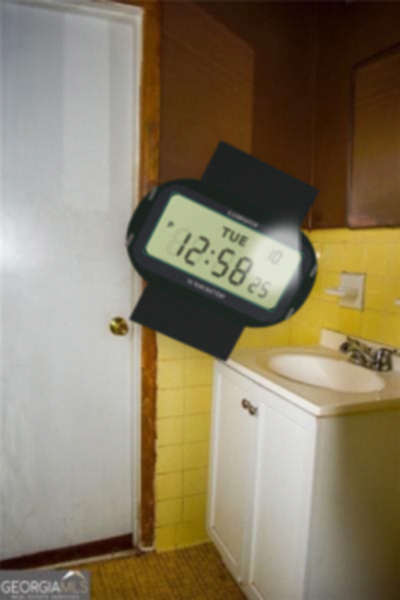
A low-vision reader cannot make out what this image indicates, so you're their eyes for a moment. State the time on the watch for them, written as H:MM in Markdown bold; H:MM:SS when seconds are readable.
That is **12:58:25**
